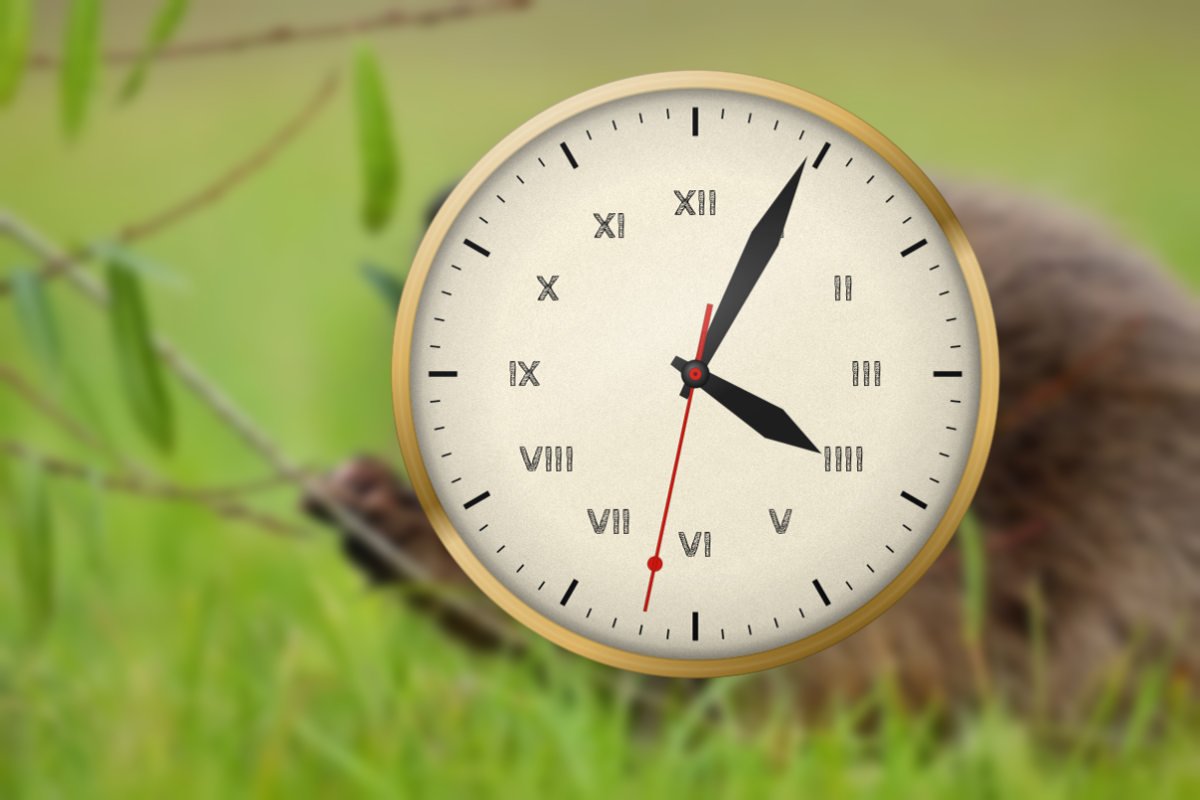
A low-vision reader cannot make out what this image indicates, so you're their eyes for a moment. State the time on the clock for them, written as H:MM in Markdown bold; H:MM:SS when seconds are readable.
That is **4:04:32**
